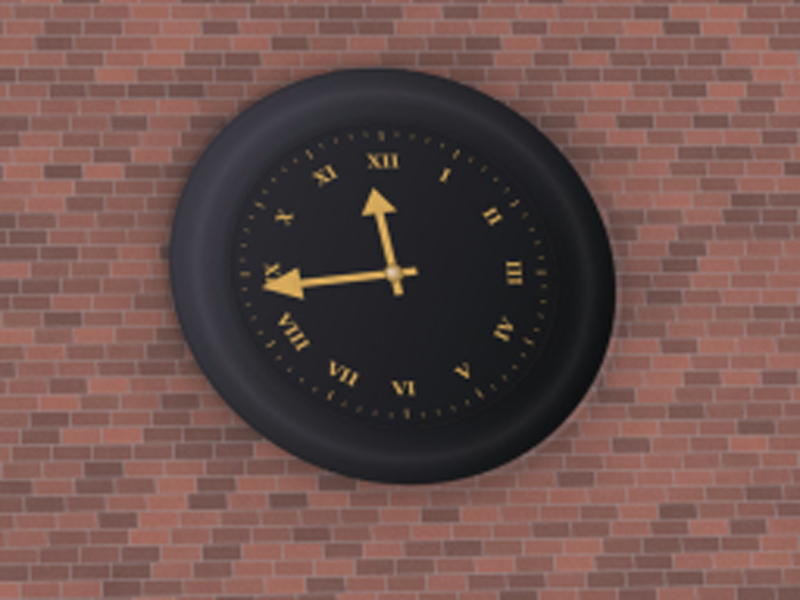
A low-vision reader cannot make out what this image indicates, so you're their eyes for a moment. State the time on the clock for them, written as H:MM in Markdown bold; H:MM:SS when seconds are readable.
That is **11:44**
